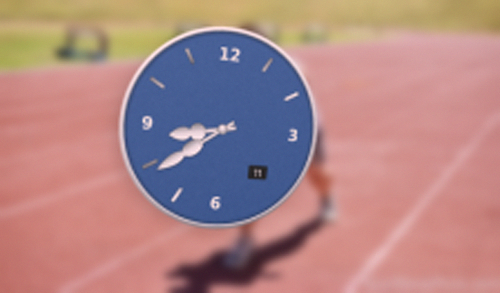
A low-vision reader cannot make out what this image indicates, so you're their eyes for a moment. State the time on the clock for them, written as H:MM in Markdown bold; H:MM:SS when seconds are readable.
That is **8:39**
